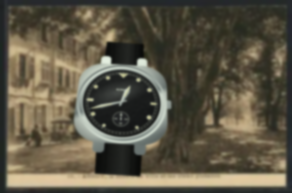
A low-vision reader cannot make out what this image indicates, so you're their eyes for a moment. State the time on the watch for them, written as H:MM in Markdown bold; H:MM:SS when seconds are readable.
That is **12:42**
